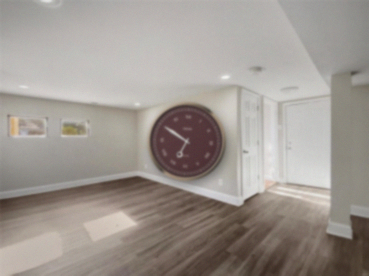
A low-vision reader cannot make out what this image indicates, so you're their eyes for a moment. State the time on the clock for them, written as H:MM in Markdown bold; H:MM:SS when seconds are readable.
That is **6:50**
